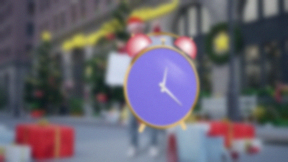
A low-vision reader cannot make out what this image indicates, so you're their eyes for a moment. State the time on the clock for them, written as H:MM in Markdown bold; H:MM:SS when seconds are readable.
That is **12:22**
